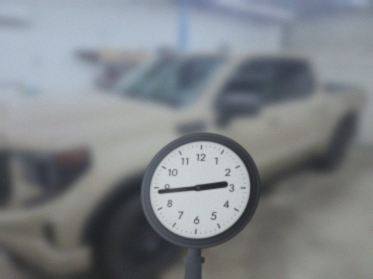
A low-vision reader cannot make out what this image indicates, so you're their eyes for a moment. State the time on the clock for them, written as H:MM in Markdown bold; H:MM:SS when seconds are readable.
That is **2:44**
